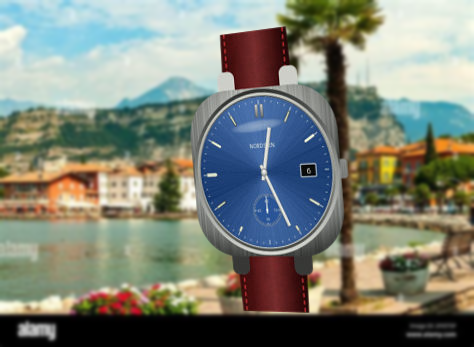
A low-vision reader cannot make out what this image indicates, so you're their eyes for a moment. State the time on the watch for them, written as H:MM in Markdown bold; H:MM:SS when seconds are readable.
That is **12:26**
